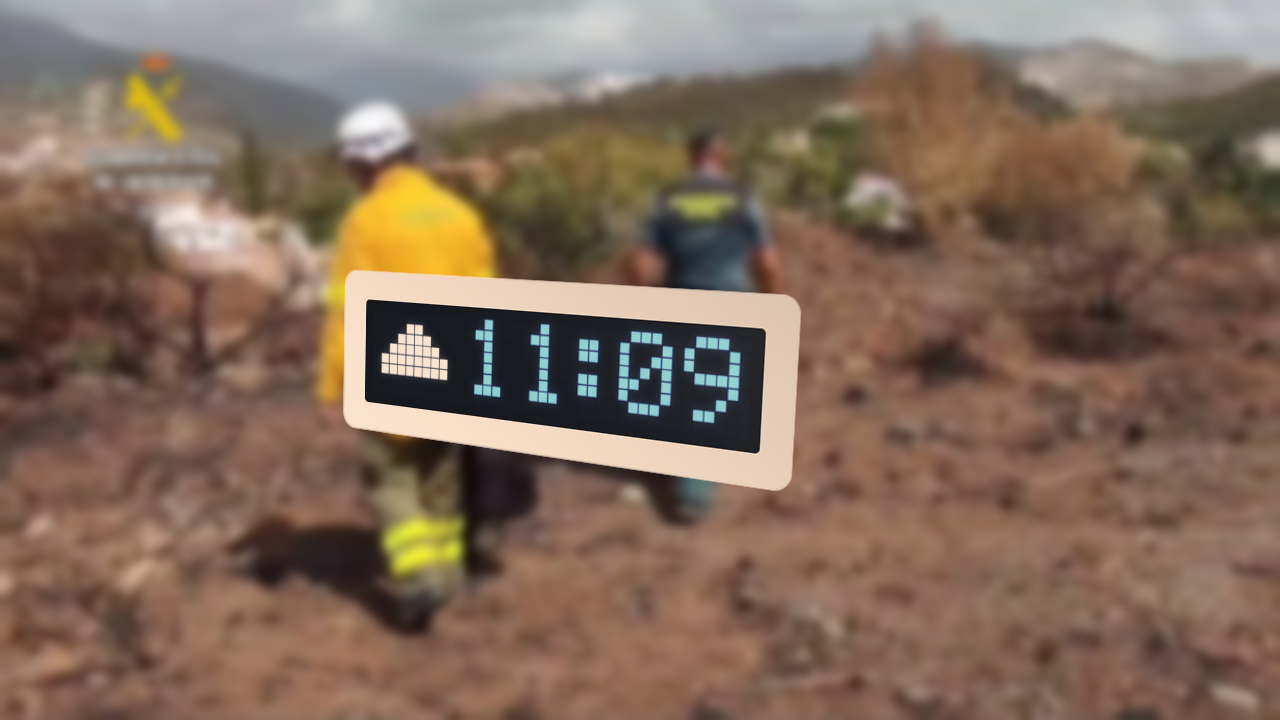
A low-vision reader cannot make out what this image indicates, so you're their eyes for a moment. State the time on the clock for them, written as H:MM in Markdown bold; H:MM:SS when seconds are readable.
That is **11:09**
